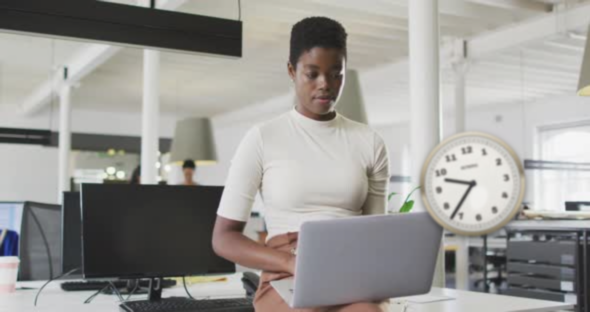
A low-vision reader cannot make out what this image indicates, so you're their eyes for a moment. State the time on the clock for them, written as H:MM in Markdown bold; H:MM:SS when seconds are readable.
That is **9:37**
